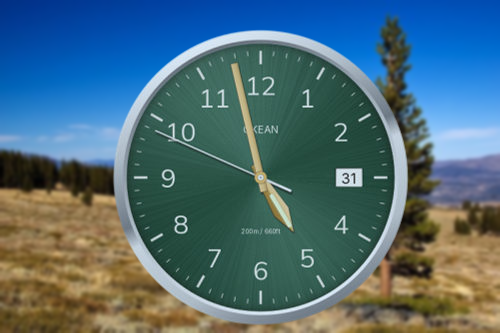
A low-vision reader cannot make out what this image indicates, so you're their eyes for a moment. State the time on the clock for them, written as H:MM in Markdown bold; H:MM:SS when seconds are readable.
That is **4:57:49**
